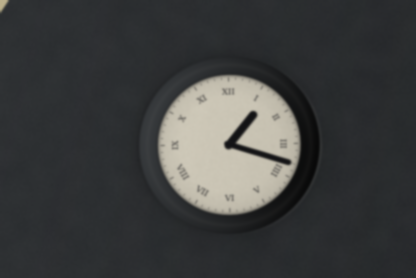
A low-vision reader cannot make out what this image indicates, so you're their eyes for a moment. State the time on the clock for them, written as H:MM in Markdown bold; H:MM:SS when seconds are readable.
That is **1:18**
